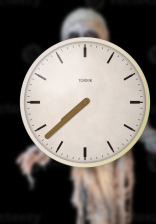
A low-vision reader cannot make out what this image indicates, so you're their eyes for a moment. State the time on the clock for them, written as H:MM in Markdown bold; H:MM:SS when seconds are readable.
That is **7:38**
